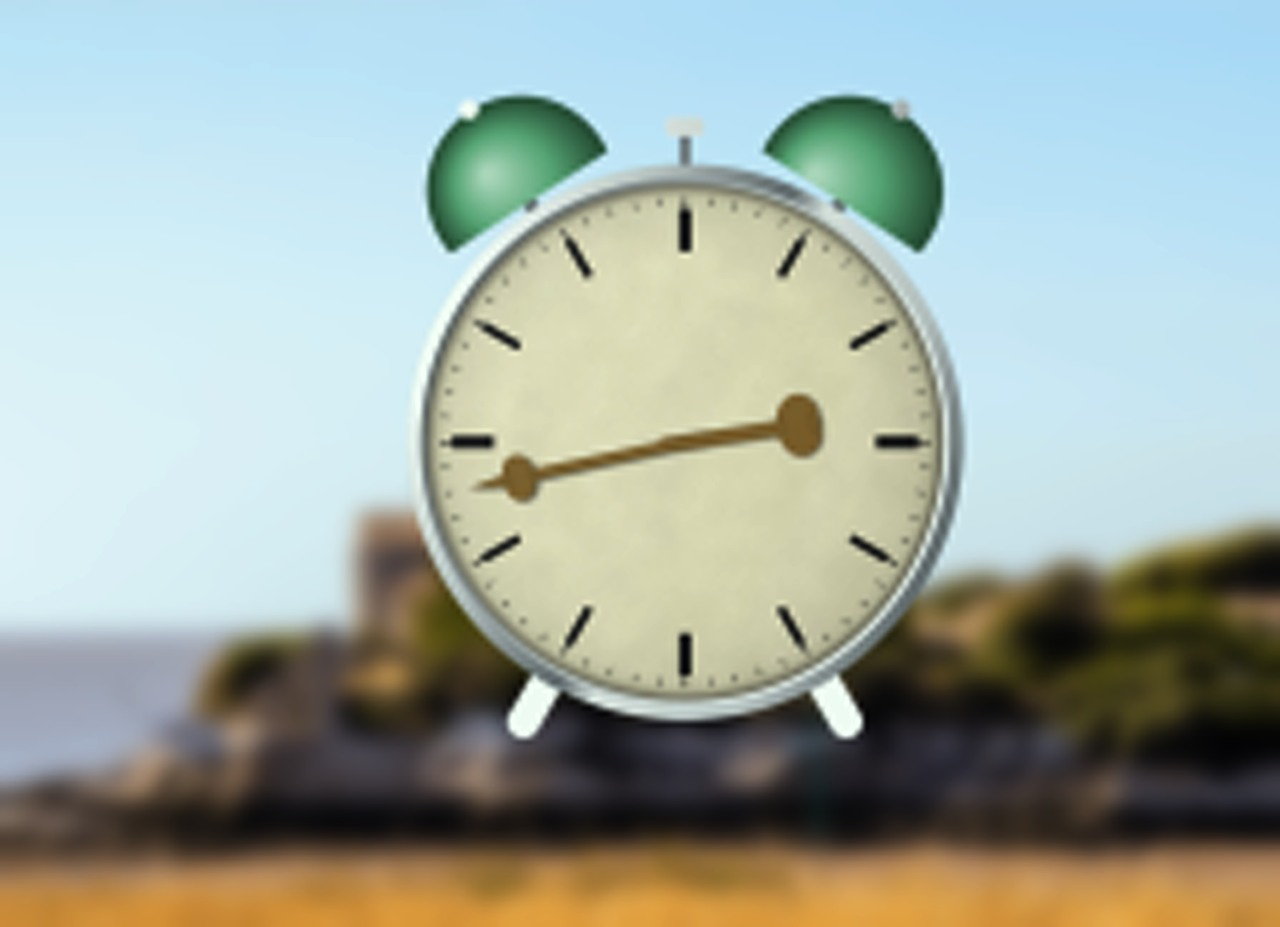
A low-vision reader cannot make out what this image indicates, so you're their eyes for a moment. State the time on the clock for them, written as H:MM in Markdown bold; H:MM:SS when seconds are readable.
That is **2:43**
